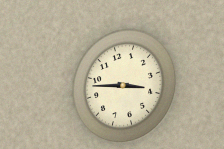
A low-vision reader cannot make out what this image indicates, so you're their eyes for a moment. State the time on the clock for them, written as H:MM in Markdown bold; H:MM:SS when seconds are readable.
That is **3:48**
